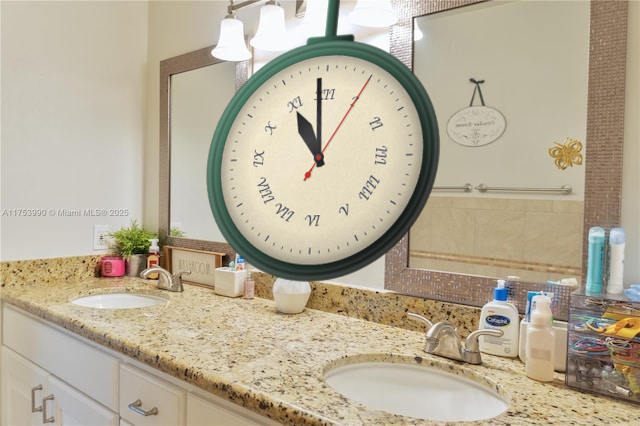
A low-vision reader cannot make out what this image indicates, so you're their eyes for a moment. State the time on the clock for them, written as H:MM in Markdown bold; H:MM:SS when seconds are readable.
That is **10:59:05**
